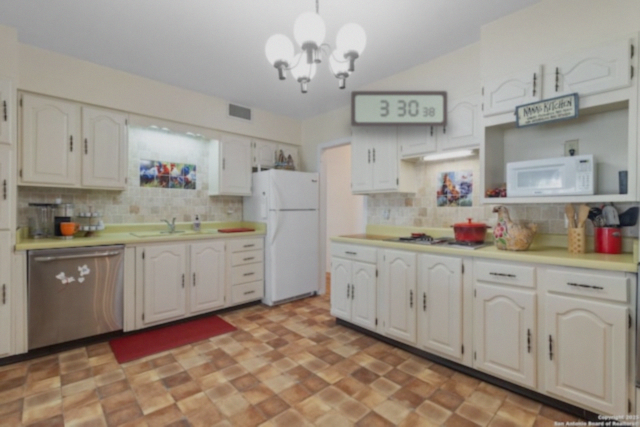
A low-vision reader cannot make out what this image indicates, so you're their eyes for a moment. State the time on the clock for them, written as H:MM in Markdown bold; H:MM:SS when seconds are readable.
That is **3:30**
